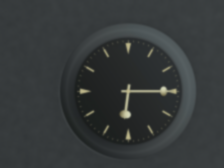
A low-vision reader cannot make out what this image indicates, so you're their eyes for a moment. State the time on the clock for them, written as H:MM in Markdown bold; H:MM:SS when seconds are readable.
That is **6:15**
